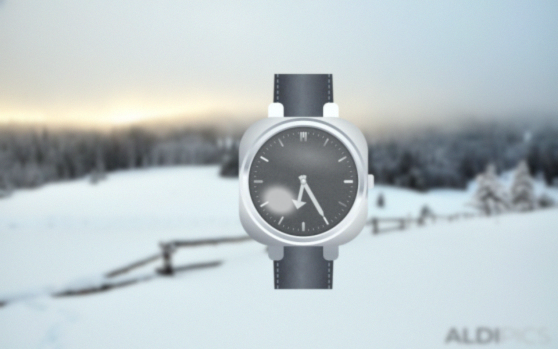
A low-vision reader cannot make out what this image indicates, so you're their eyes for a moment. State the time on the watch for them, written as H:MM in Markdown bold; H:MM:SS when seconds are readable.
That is **6:25**
